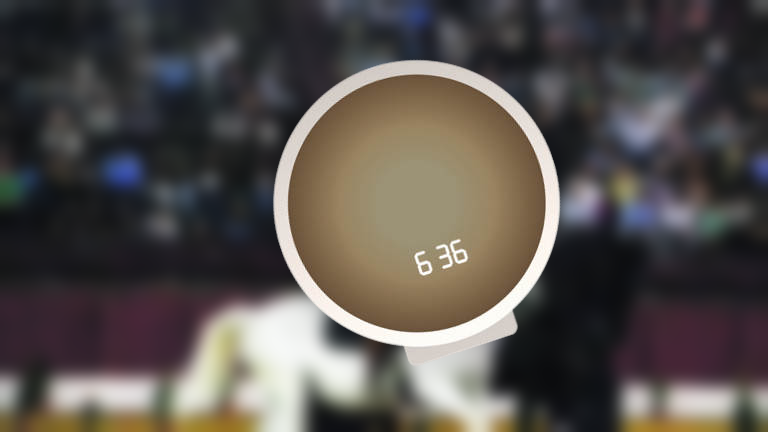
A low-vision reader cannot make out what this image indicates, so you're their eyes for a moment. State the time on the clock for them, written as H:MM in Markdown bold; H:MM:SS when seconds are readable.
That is **6:36**
